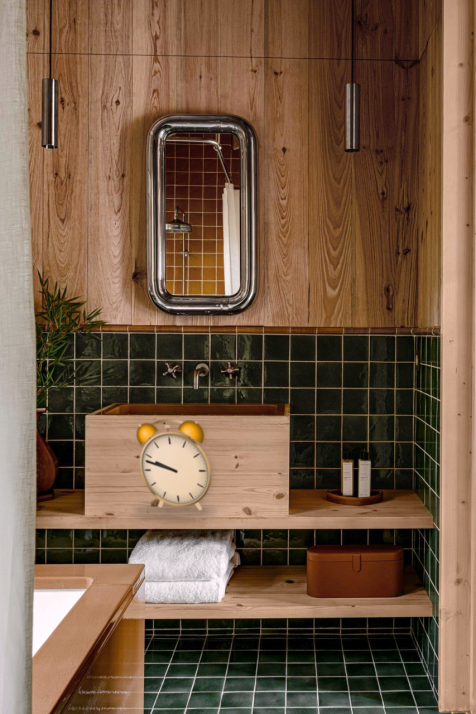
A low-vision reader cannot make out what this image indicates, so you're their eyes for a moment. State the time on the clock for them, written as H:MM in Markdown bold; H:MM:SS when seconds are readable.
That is **9:48**
